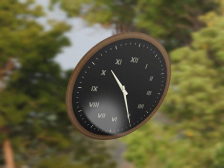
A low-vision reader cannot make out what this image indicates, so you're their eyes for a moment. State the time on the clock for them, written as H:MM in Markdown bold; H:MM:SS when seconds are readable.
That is **10:25**
